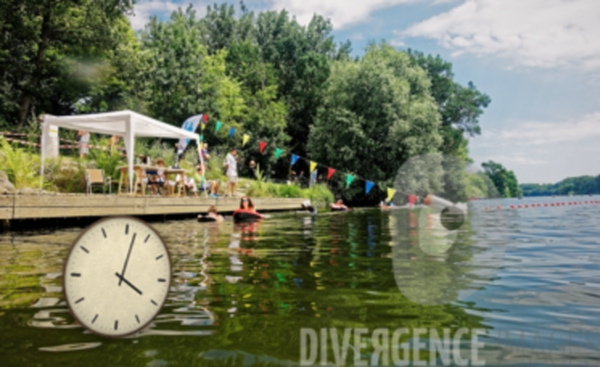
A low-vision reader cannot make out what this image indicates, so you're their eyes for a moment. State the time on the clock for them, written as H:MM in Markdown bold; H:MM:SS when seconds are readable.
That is **4:02**
